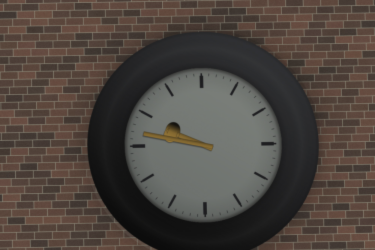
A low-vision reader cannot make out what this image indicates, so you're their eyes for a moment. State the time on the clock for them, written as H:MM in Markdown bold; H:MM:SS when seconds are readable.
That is **9:47**
